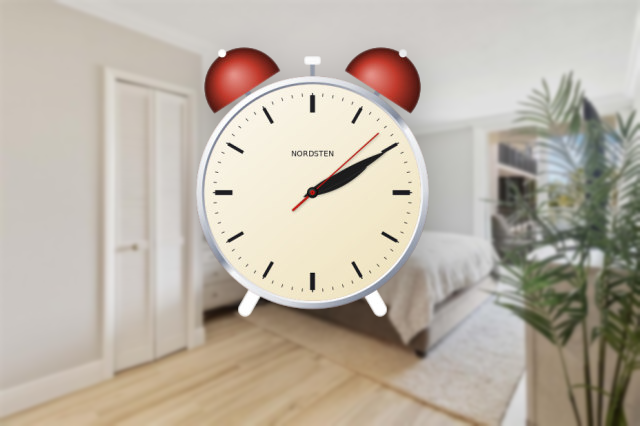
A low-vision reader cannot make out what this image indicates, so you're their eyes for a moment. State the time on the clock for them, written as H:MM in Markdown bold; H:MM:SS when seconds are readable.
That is **2:10:08**
